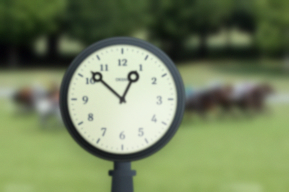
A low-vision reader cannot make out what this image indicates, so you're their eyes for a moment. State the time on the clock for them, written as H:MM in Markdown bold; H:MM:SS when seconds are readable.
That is **12:52**
